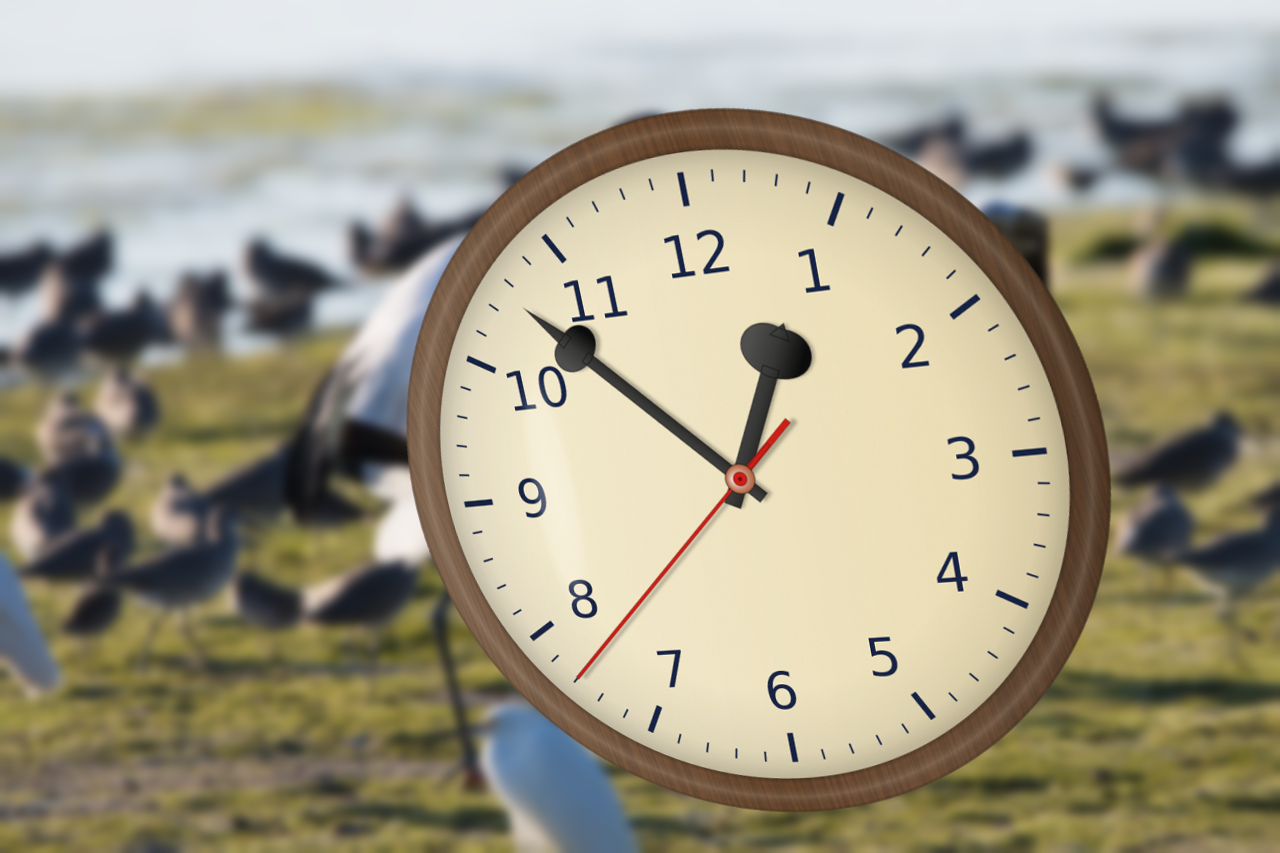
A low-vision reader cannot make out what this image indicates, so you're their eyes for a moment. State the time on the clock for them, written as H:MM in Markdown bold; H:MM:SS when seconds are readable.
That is **12:52:38**
